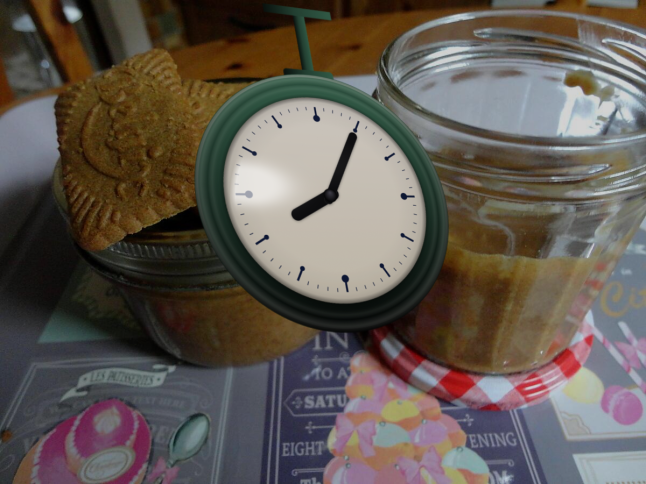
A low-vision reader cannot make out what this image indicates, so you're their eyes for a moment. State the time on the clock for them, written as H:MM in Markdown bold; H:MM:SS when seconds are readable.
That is **8:05**
